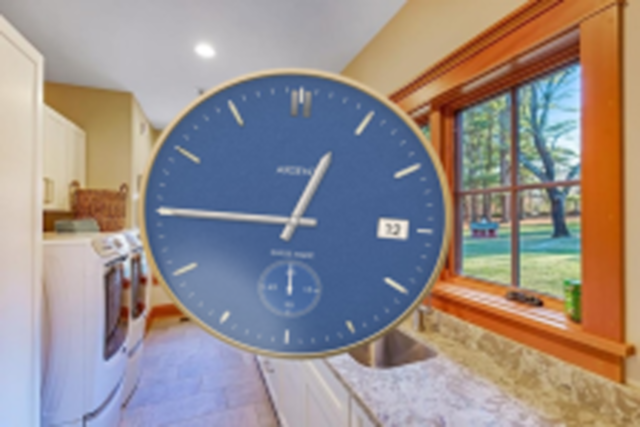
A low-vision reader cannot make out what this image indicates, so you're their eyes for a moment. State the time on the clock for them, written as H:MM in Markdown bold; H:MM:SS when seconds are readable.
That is **12:45**
